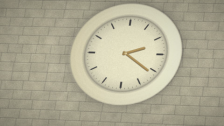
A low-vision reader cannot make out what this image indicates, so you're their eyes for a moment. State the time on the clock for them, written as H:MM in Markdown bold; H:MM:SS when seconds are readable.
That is **2:21**
